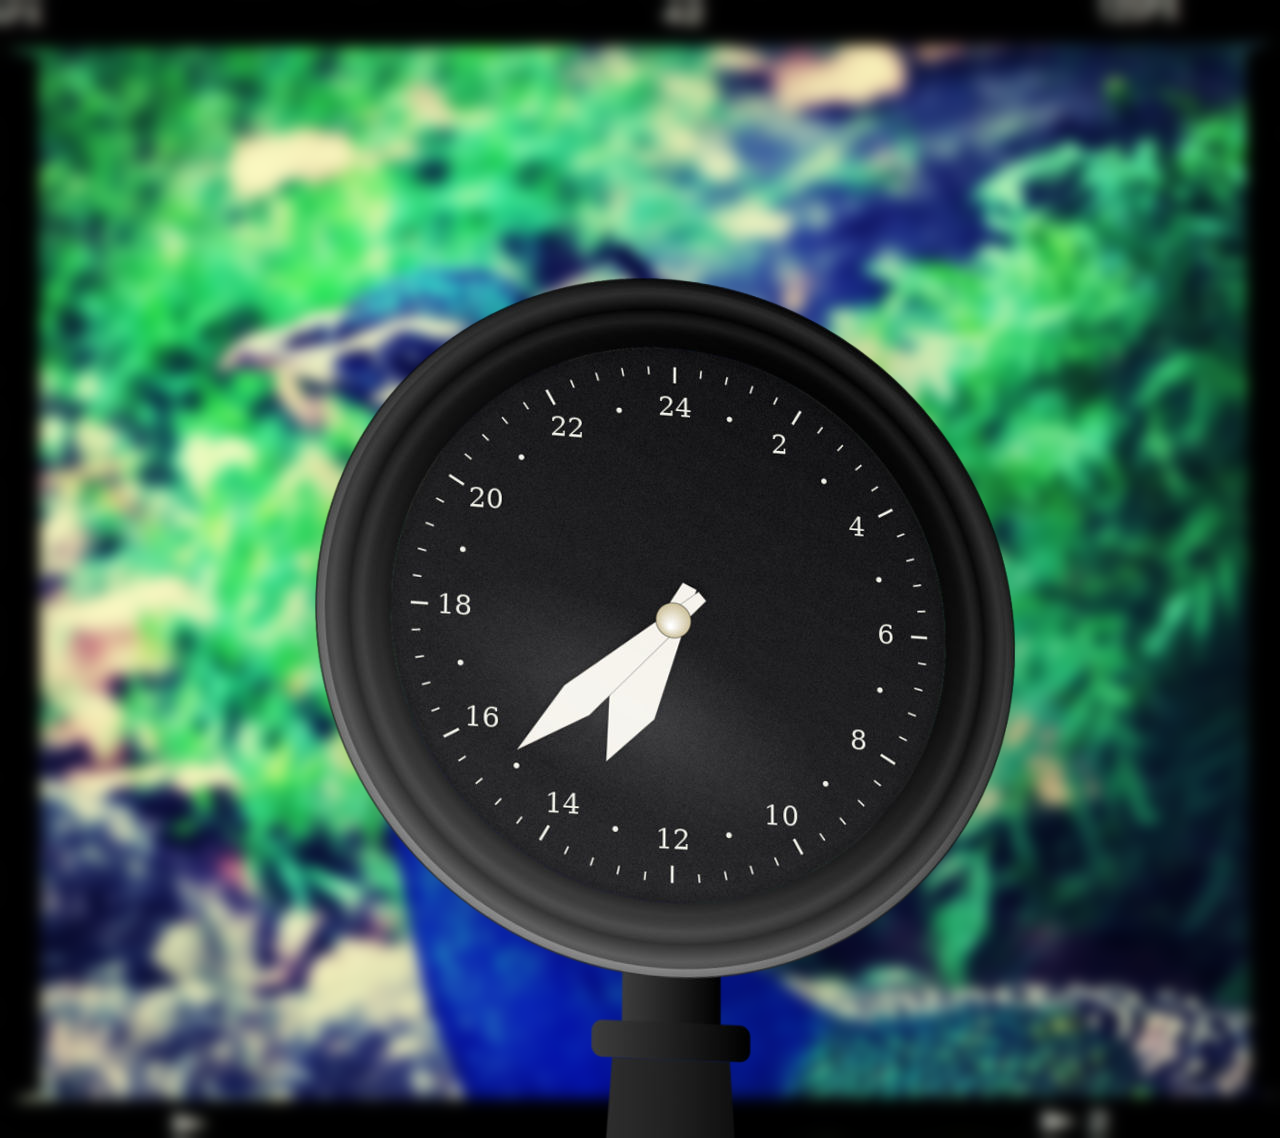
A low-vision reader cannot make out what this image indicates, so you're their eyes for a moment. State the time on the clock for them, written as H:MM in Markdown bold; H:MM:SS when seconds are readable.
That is **13:38**
